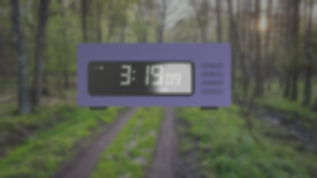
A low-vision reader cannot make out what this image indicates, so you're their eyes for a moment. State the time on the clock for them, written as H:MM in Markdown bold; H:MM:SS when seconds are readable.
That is **3:19**
